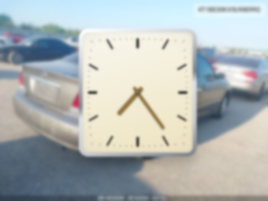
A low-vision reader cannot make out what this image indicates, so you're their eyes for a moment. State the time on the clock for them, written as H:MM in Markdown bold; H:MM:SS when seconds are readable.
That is **7:24**
